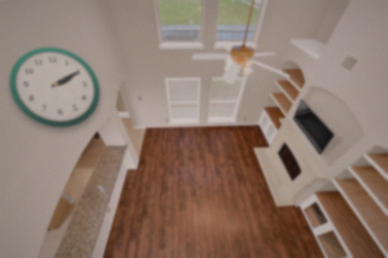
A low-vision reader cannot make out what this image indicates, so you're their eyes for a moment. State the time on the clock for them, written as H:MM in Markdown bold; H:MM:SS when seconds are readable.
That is **2:10**
